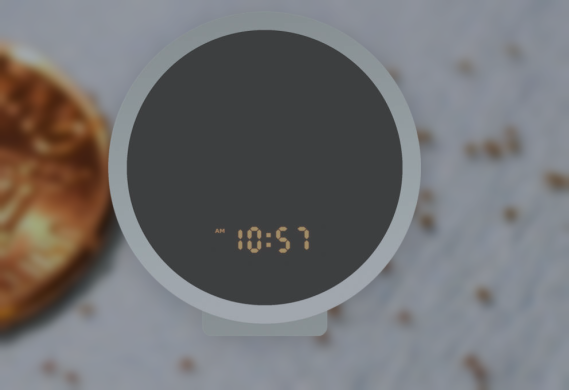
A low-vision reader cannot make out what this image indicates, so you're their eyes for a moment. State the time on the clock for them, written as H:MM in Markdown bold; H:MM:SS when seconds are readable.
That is **10:57**
